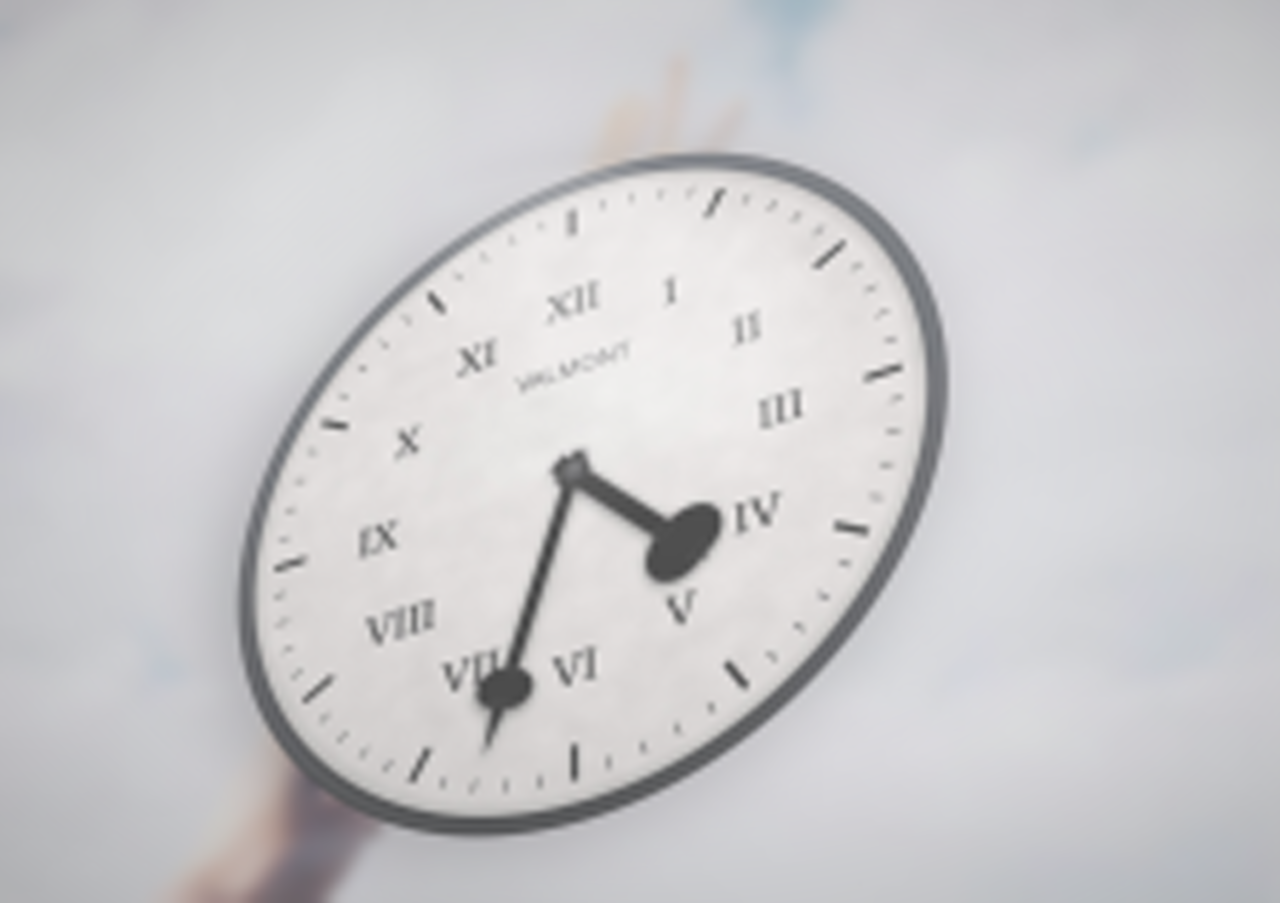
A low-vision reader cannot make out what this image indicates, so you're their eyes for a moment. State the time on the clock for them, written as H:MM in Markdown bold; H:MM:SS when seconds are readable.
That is **4:33**
